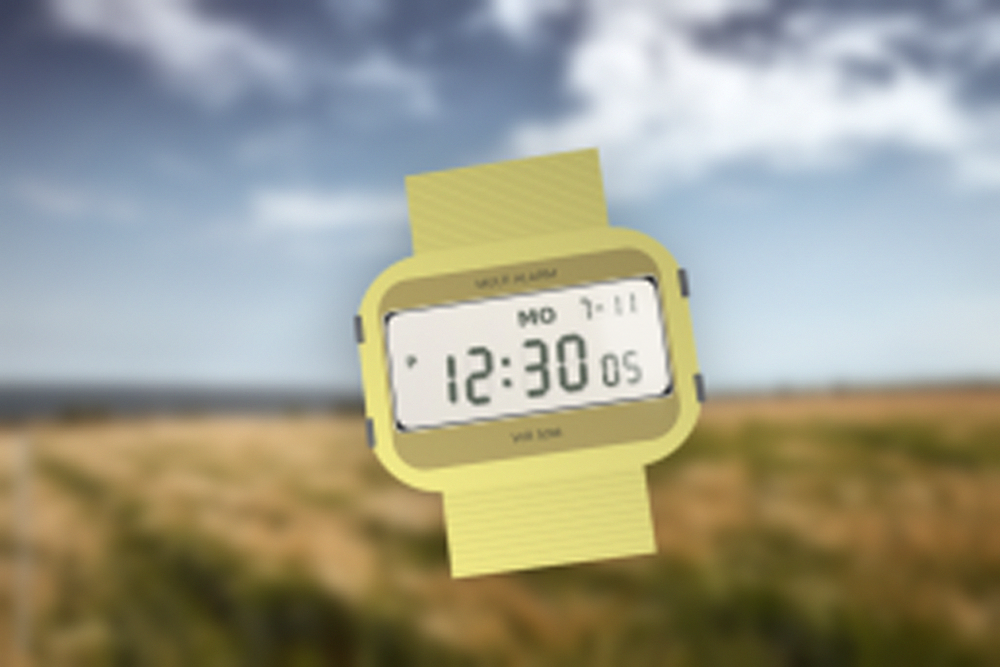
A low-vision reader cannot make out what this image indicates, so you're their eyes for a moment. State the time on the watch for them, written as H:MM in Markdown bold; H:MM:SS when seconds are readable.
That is **12:30:05**
